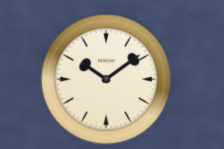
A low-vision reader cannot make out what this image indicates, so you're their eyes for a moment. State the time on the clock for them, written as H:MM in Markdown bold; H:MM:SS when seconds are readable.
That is **10:09**
